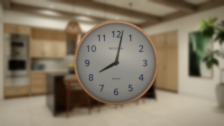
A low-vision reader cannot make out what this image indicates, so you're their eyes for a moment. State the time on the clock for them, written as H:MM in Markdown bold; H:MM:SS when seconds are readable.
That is **8:02**
